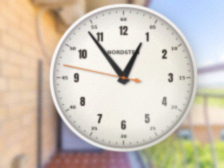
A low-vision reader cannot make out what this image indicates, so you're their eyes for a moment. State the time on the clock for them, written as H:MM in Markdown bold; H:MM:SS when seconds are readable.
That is **12:53:47**
